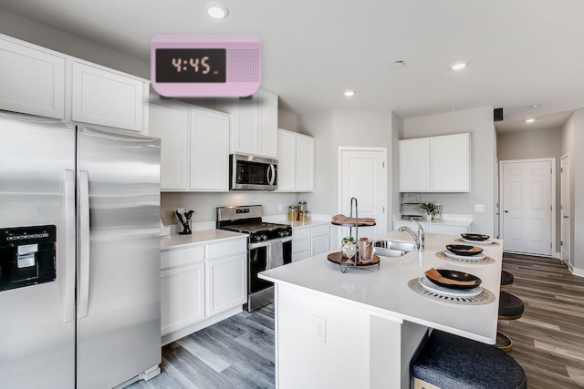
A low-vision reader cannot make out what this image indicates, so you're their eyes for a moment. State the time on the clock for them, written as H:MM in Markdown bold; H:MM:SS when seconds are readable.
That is **4:45**
